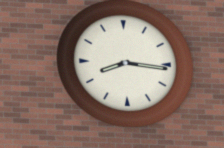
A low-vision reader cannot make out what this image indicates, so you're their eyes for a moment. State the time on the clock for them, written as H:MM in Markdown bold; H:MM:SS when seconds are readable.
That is **8:16**
